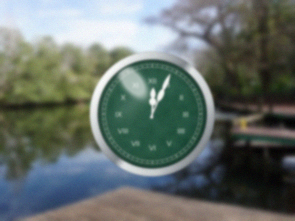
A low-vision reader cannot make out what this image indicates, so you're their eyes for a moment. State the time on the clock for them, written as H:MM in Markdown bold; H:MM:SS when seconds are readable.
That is **12:04**
